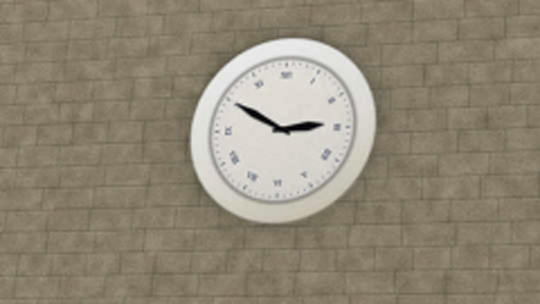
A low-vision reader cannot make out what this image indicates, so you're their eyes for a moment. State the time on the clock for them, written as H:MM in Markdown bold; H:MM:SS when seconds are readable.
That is **2:50**
